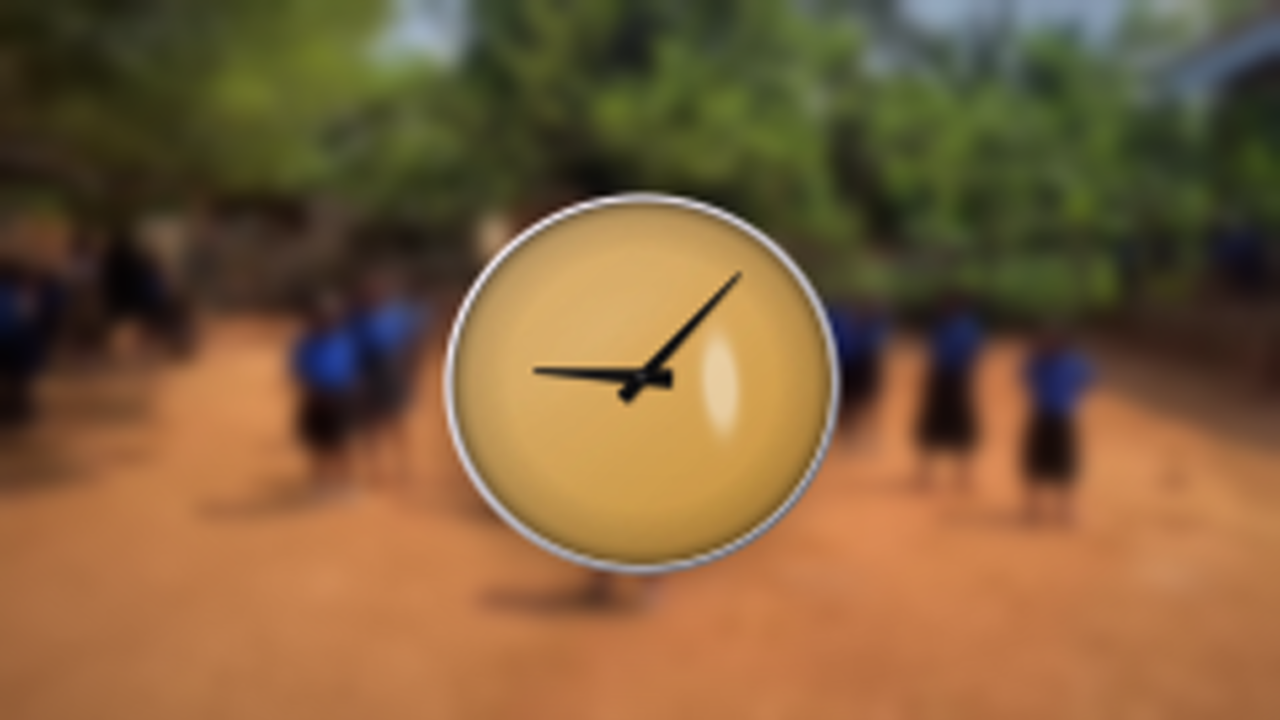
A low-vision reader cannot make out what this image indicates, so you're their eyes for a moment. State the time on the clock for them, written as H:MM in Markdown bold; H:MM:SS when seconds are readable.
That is **9:07**
